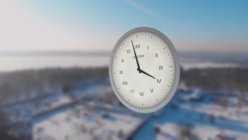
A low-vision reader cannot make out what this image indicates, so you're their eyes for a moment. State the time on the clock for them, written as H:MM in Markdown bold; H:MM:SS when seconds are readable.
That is **3:58**
